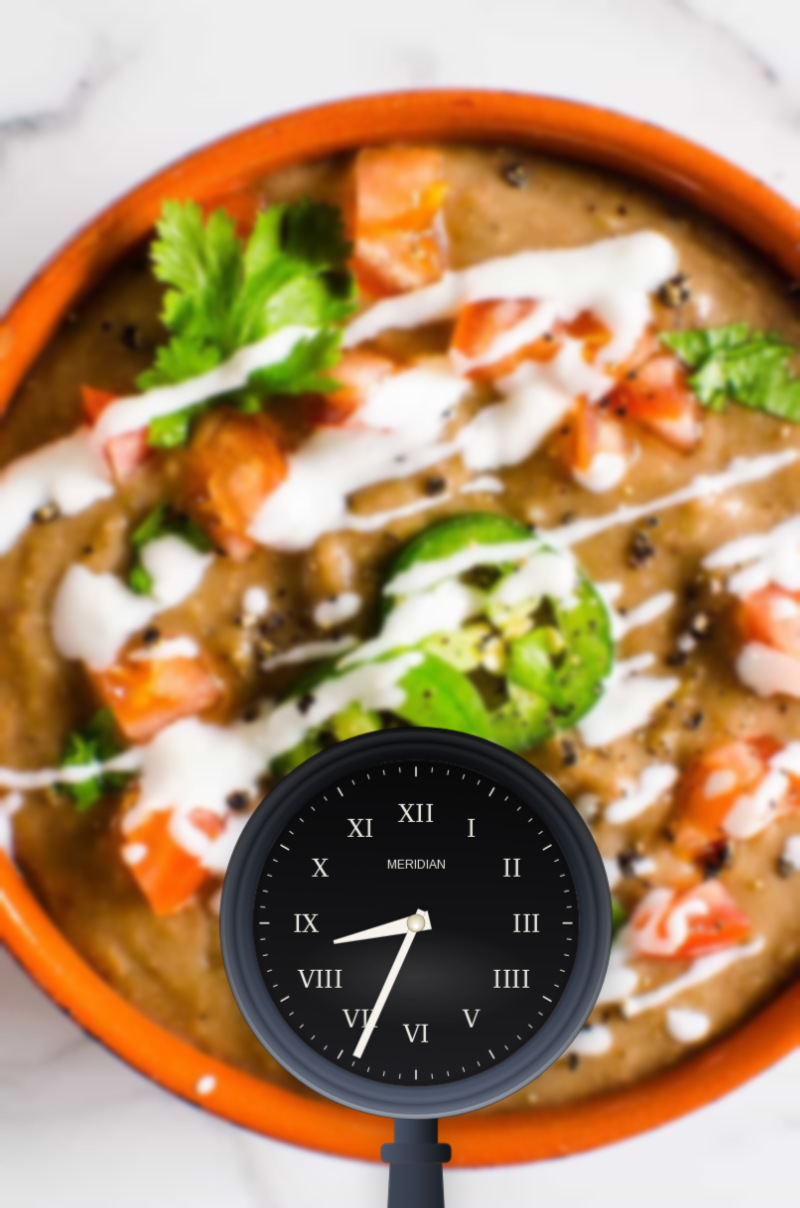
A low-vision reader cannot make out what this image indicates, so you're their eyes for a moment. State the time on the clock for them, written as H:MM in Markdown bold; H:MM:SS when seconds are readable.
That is **8:34**
